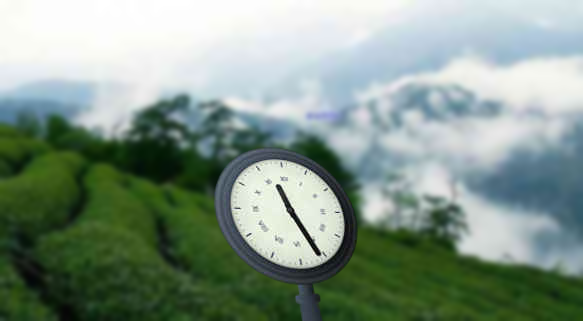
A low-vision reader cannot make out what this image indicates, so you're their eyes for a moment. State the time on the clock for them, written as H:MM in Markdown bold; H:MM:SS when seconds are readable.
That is **11:26**
